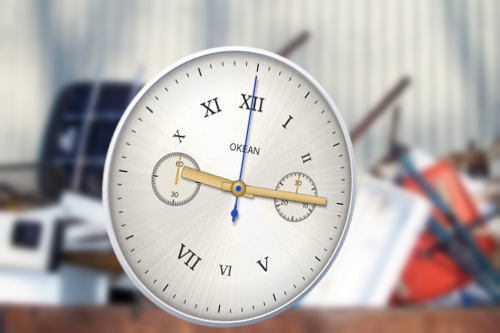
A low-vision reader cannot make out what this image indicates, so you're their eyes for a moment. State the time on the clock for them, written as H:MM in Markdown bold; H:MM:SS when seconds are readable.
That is **9:15**
